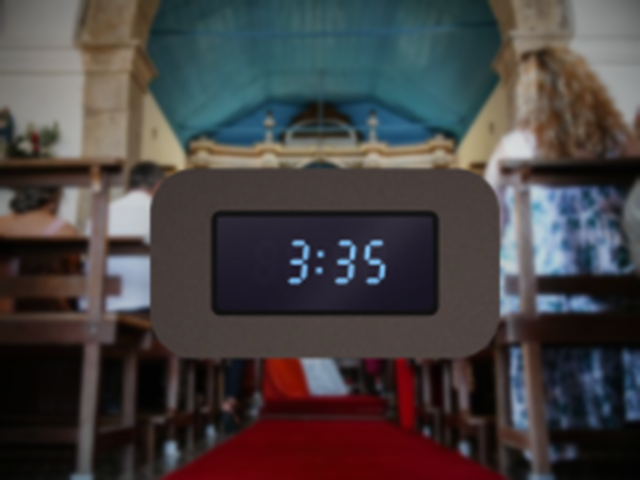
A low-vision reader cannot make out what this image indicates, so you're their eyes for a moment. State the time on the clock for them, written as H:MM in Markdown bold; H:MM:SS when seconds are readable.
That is **3:35**
